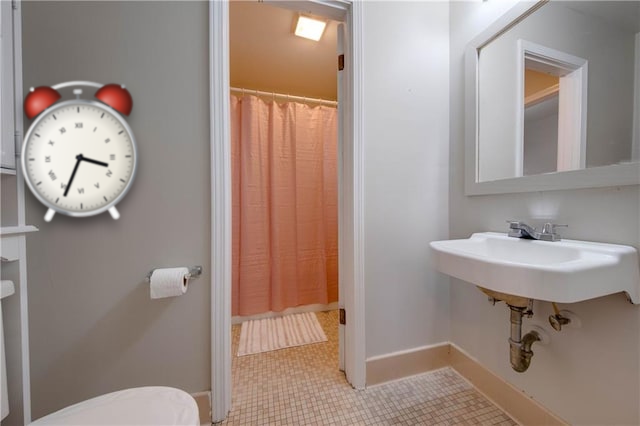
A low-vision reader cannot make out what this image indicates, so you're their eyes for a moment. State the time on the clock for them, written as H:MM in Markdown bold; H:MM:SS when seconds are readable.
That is **3:34**
